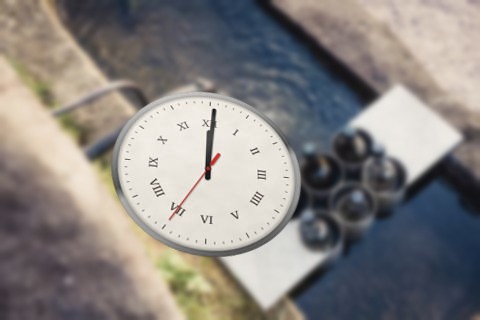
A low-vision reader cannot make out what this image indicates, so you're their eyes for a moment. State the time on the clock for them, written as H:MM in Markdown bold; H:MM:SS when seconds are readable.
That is **12:00:35**
